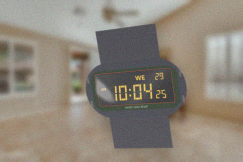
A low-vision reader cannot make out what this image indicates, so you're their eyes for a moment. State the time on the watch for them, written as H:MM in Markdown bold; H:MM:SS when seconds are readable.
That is **10:04:25**
